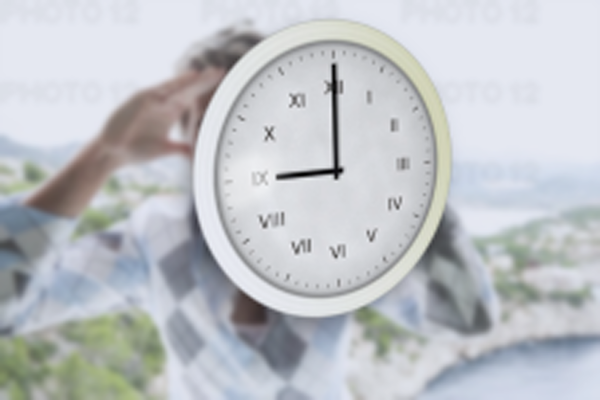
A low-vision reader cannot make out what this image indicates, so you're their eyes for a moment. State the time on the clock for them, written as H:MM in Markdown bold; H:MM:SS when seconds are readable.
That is **9:00**
